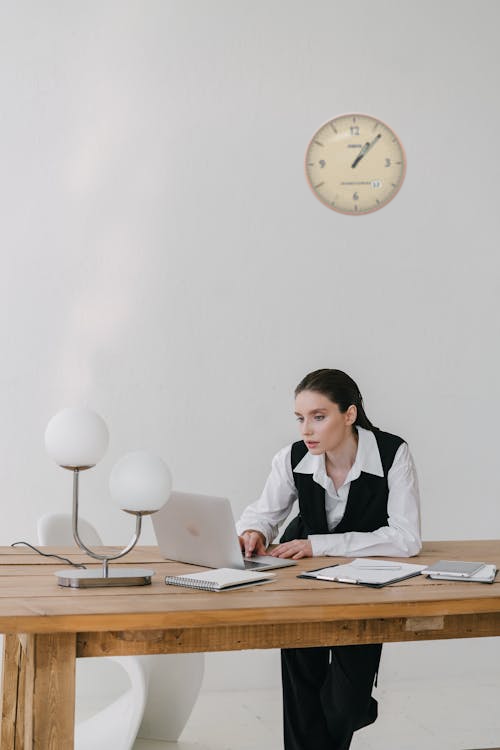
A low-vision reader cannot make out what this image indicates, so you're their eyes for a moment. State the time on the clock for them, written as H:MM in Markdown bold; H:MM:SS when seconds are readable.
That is **1:07**
